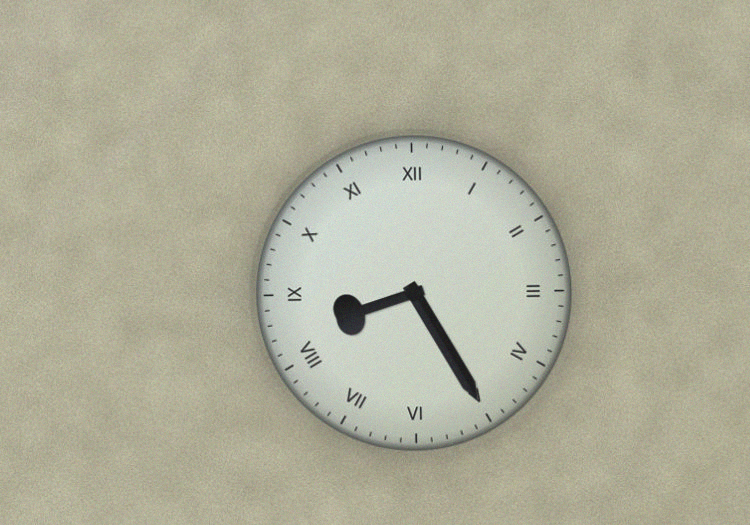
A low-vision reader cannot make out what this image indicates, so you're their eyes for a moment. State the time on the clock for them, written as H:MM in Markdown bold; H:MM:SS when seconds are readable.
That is **8:25**
